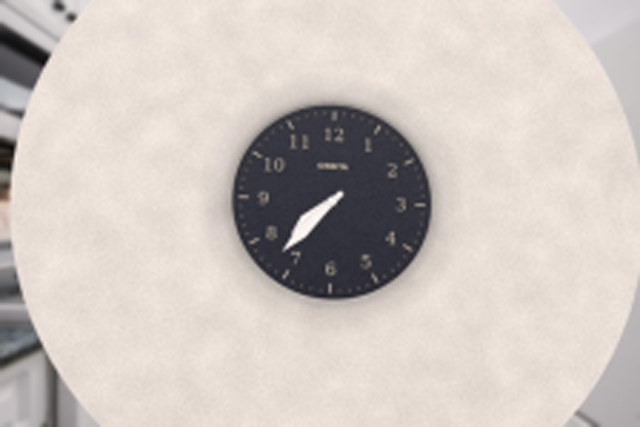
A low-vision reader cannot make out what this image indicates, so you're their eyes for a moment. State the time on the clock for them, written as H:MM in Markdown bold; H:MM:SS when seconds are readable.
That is **7:37**
